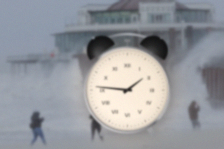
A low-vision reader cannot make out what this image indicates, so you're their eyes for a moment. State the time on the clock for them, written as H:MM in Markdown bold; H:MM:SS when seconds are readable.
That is **1:46**
